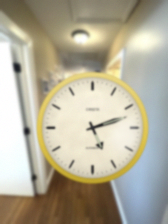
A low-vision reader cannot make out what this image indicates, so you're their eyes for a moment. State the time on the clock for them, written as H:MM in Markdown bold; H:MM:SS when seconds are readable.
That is **5:12**
